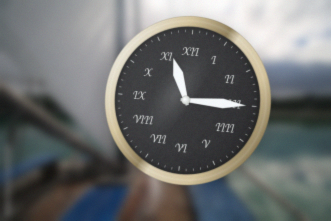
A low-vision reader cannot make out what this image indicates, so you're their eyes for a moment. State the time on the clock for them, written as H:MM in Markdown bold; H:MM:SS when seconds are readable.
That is **11:15**
